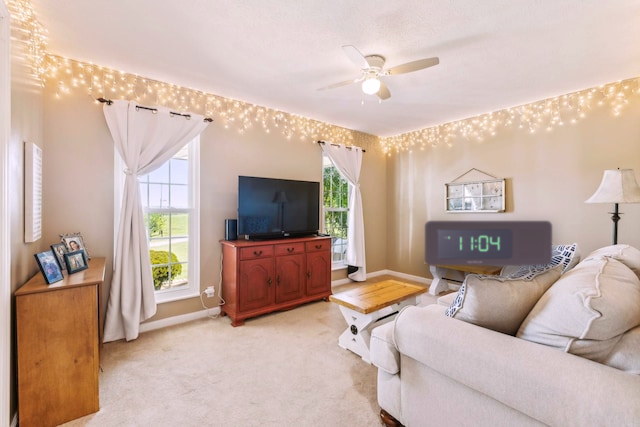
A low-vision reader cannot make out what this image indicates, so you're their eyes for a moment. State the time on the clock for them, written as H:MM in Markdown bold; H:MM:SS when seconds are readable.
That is **11:04**
